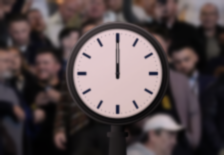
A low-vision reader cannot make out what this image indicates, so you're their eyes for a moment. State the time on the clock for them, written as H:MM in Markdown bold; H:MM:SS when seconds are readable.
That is **12:00**
